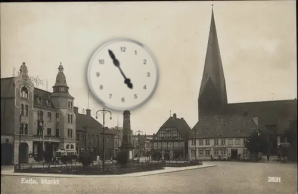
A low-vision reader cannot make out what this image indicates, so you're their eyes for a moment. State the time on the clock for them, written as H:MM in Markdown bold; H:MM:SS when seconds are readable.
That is **4:55**
